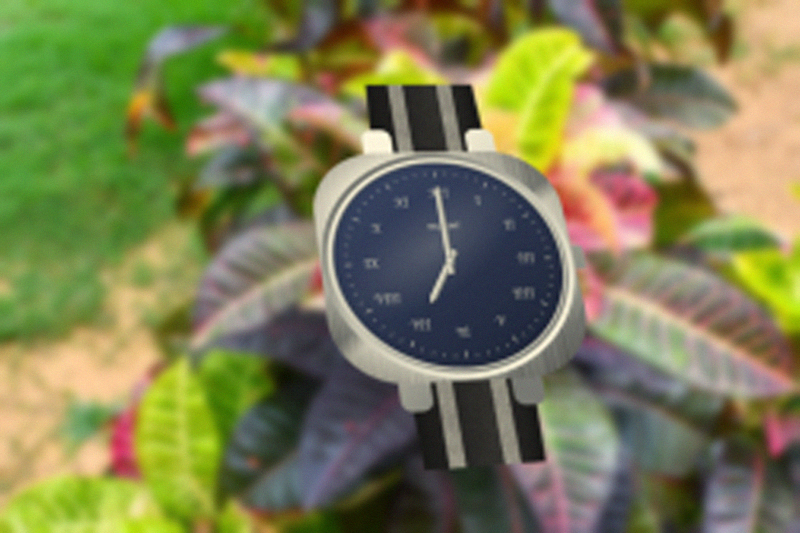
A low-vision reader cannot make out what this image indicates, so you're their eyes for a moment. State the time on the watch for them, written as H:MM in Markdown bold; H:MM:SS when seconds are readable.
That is **7:00**
